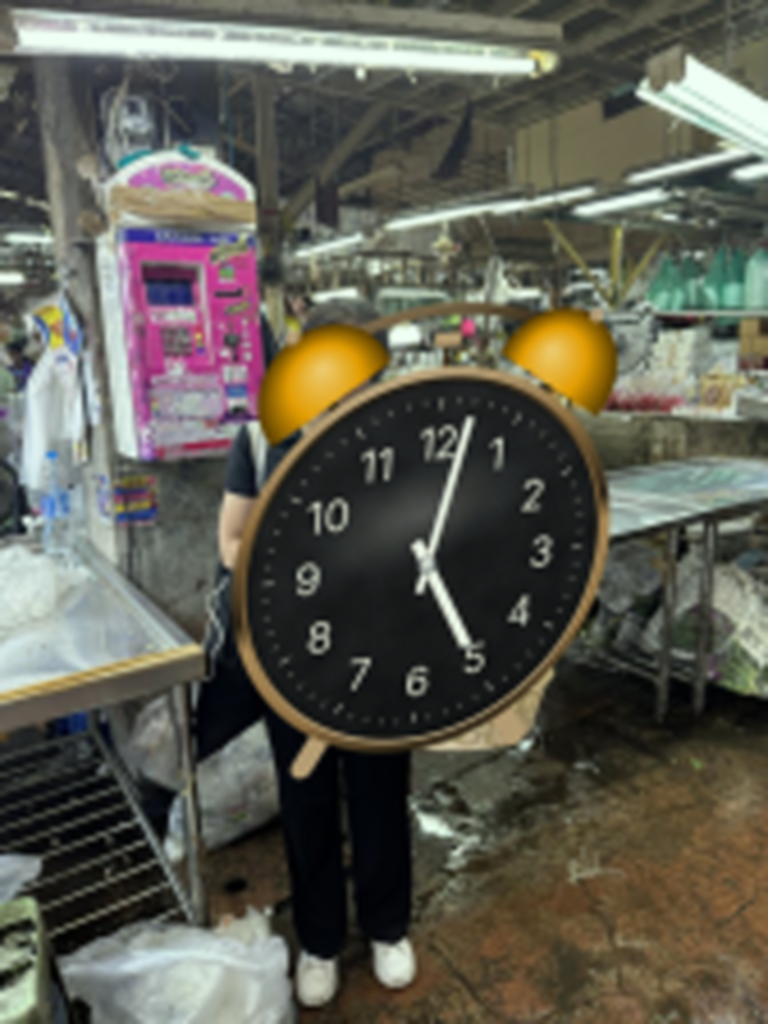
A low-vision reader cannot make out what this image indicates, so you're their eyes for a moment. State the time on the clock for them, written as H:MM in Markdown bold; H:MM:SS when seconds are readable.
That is **5:02**
